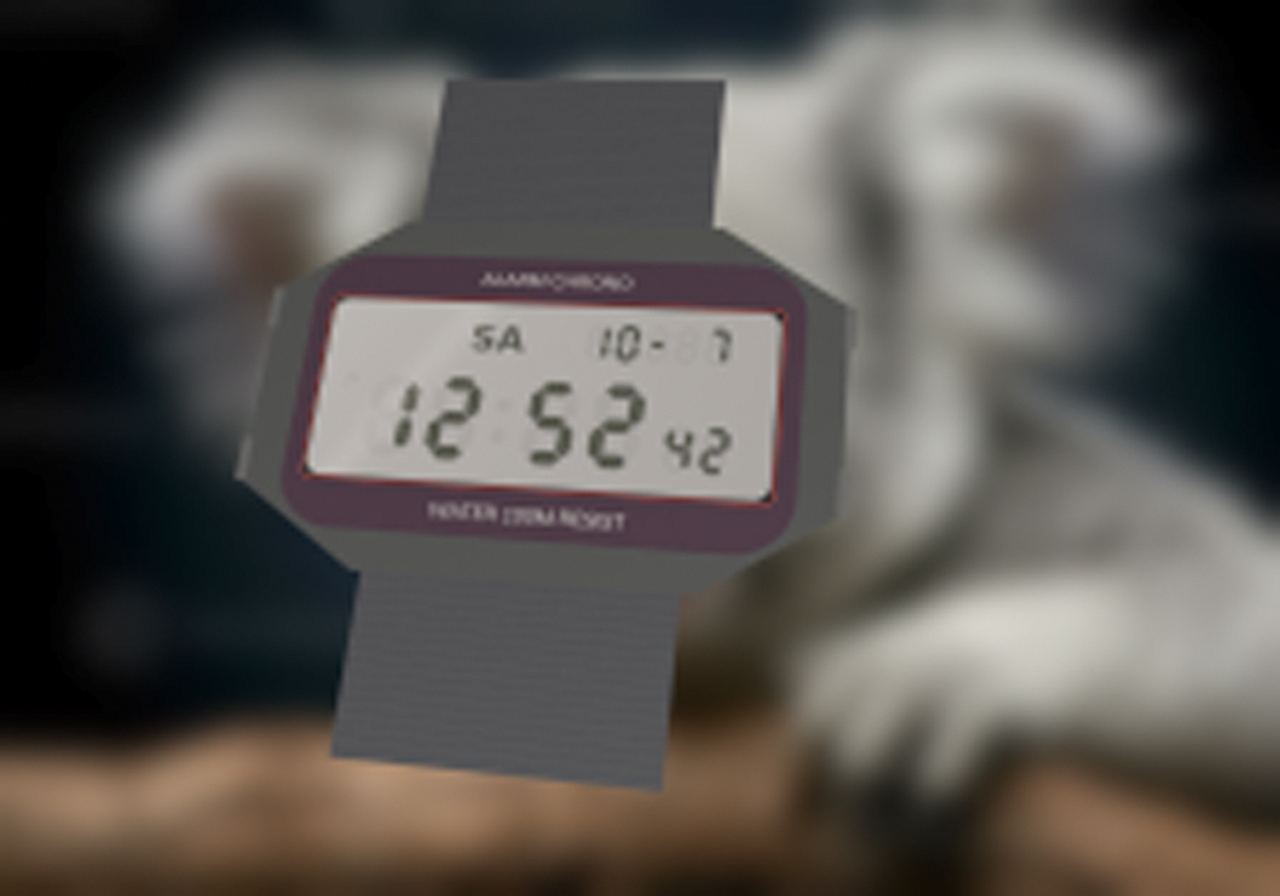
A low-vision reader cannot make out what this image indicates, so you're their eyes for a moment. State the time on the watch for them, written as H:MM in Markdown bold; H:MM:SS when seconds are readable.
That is **12:52:42**
